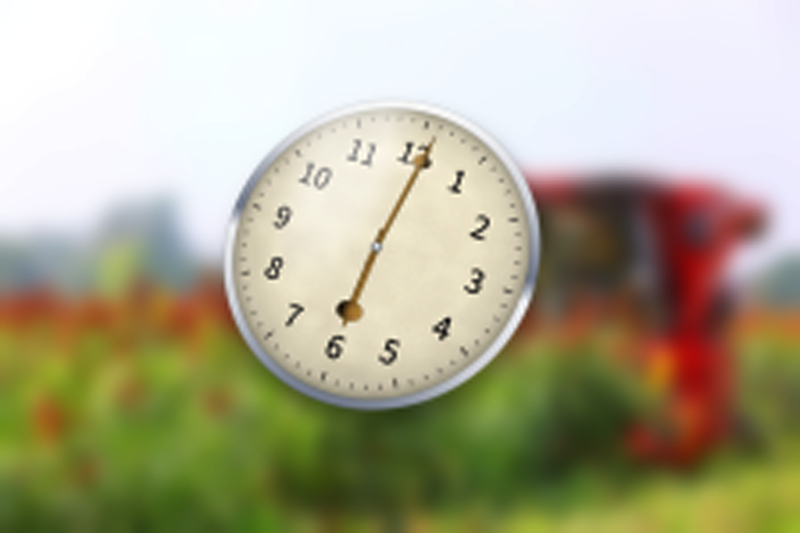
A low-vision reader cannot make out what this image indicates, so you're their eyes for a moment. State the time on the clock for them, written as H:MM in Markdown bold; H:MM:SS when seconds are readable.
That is **6:01**
